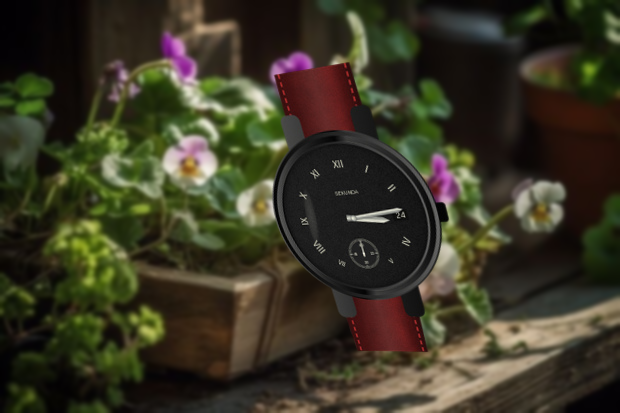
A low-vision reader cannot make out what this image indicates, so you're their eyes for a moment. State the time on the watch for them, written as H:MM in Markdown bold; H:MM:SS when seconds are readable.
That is **3:14**
